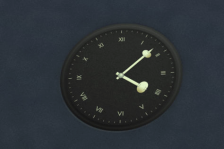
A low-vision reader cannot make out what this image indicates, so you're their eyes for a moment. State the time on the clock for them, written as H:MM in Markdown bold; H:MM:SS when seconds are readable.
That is **4:08**
